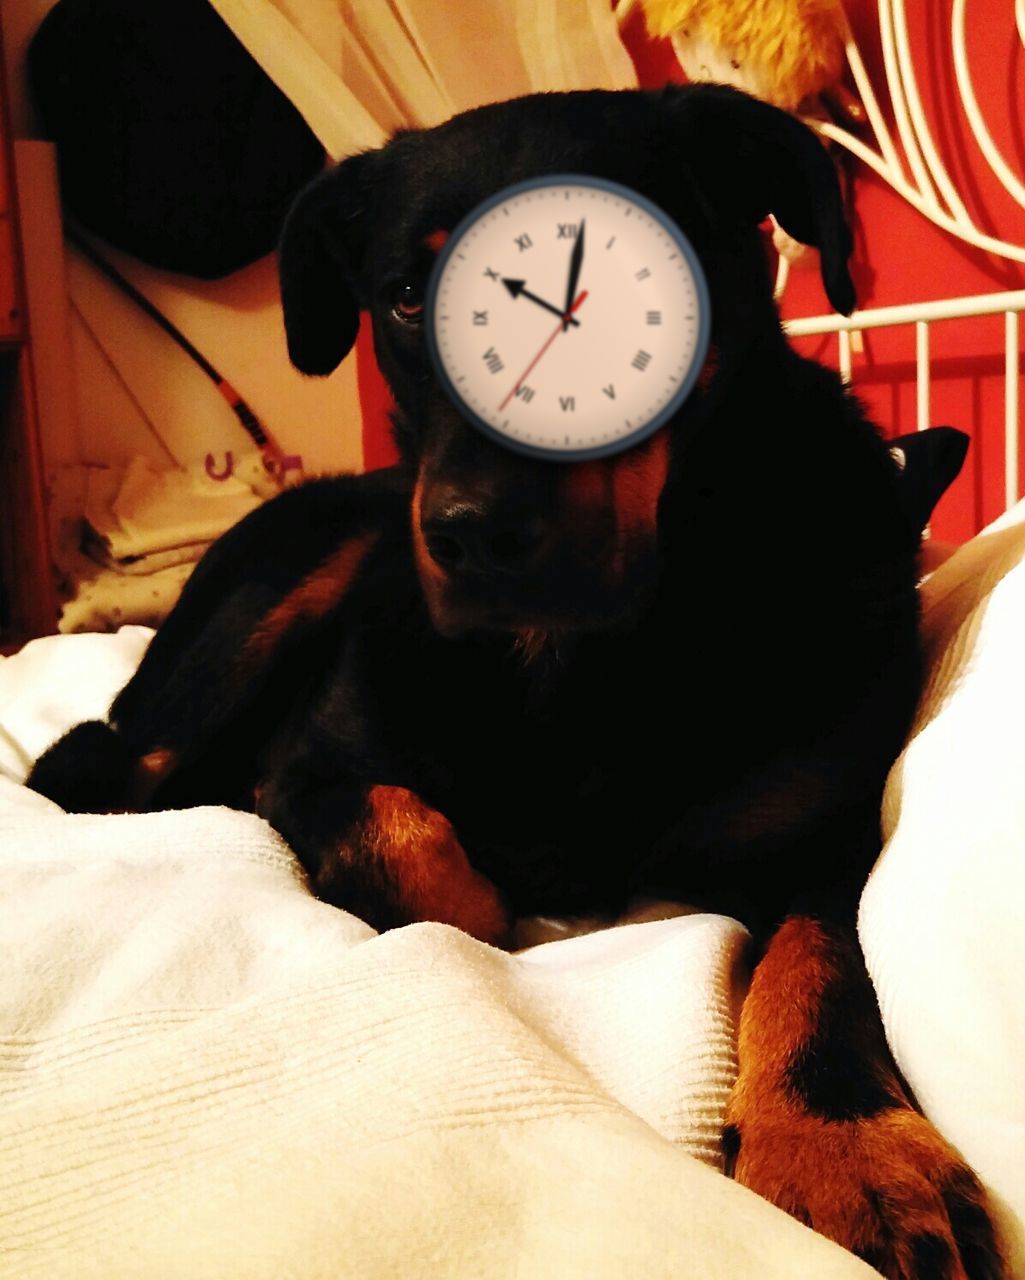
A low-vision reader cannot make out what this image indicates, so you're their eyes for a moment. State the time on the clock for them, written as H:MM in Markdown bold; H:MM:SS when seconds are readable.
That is **10:01:36**
